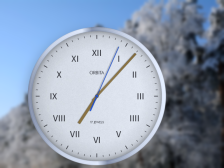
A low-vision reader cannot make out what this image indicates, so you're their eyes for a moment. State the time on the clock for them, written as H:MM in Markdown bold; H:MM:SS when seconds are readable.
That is **7:07:04**
